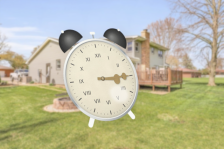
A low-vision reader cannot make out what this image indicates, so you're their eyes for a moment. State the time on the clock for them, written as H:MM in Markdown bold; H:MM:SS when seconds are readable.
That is **3:15**
